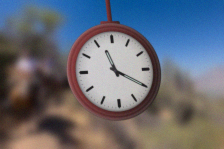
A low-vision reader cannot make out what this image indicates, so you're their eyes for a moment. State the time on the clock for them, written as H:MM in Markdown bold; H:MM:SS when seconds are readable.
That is **11:20**
